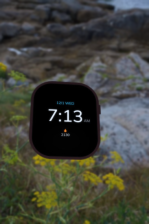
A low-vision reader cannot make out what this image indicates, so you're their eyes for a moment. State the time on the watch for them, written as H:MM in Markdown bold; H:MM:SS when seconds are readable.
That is **7:13**
